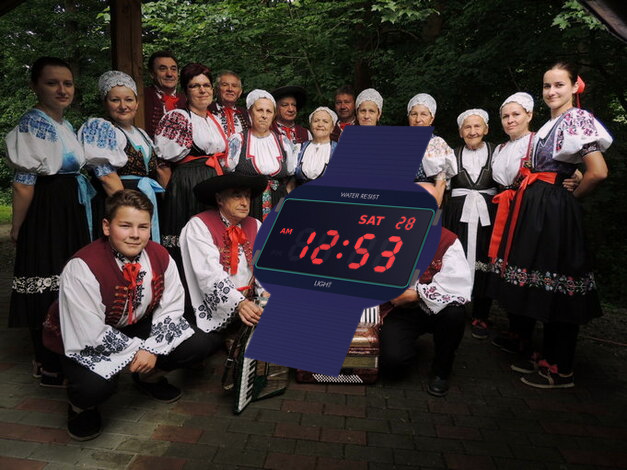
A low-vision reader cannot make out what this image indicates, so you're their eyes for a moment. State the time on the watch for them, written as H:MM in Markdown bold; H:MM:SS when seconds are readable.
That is **12:53**
